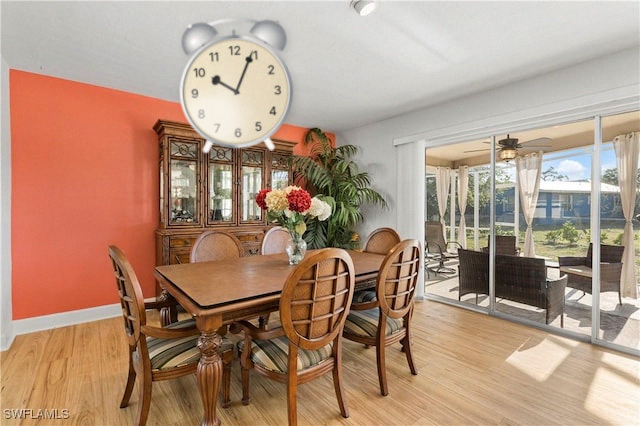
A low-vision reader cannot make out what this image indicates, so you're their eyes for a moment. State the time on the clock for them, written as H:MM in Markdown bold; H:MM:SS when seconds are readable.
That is **10:04**
